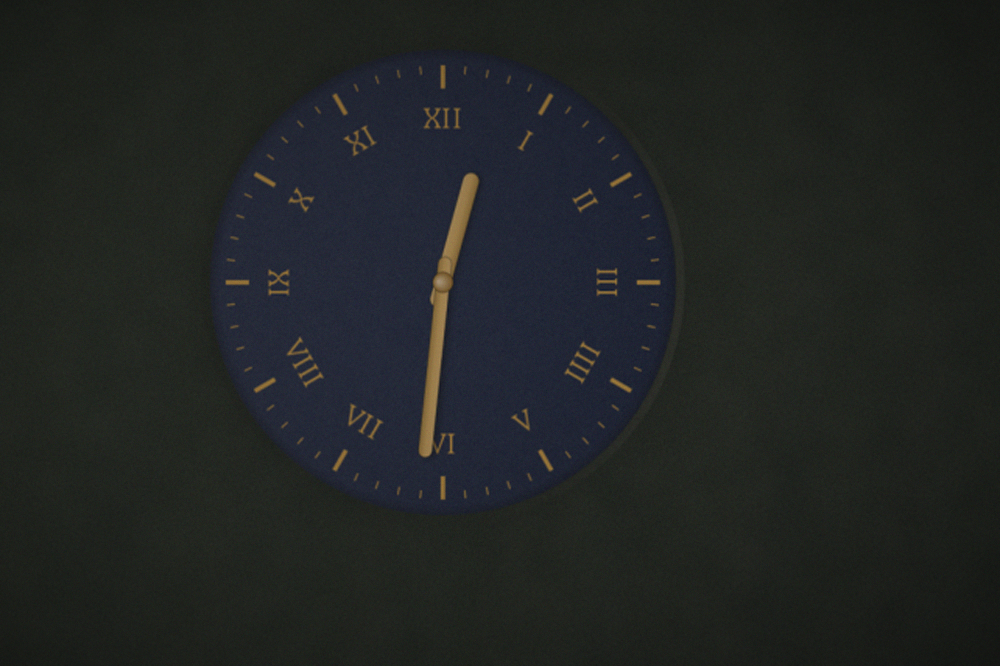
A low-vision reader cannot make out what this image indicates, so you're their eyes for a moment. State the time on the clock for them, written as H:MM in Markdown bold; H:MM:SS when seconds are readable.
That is **12:31**
